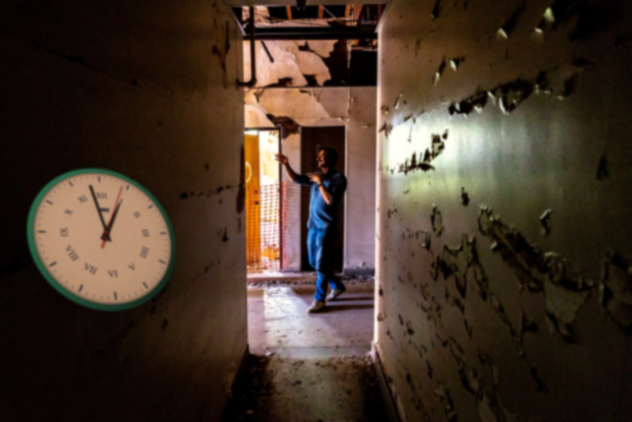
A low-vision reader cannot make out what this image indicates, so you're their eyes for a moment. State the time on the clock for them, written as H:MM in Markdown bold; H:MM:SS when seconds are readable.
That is **12:58:04**
